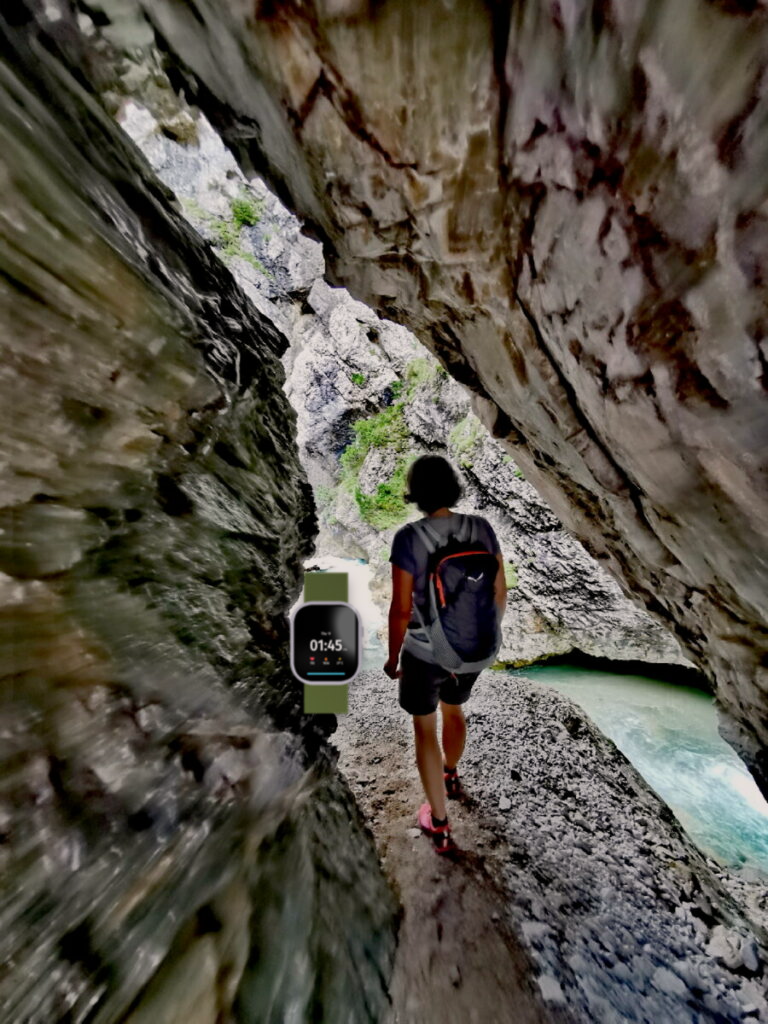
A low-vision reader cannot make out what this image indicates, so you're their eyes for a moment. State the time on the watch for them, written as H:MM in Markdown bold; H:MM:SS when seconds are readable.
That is **1:45**
